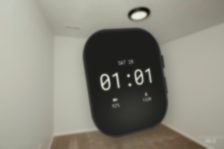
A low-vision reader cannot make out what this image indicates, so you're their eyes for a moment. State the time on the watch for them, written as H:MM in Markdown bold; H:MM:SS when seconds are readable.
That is **1:01**
